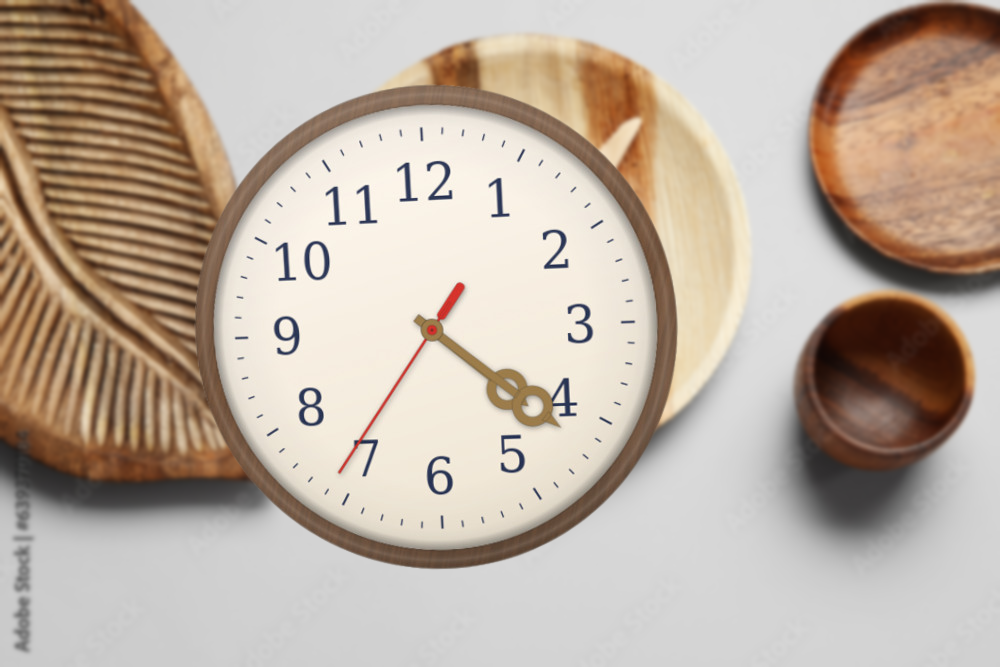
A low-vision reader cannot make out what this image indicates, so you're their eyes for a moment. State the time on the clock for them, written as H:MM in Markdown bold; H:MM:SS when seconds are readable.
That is **4:21:36**
